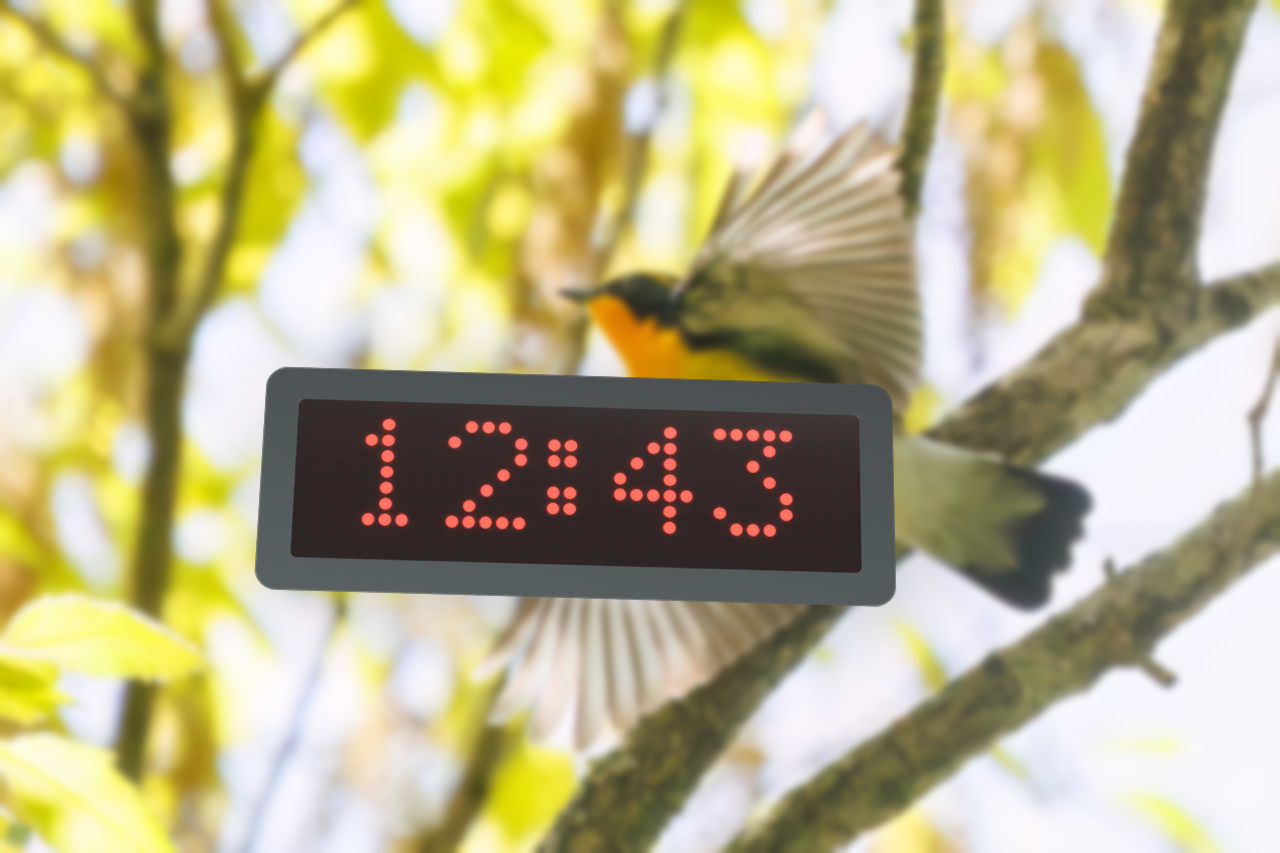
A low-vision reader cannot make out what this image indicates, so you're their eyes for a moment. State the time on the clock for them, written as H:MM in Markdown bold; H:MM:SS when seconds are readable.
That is **12:43**
